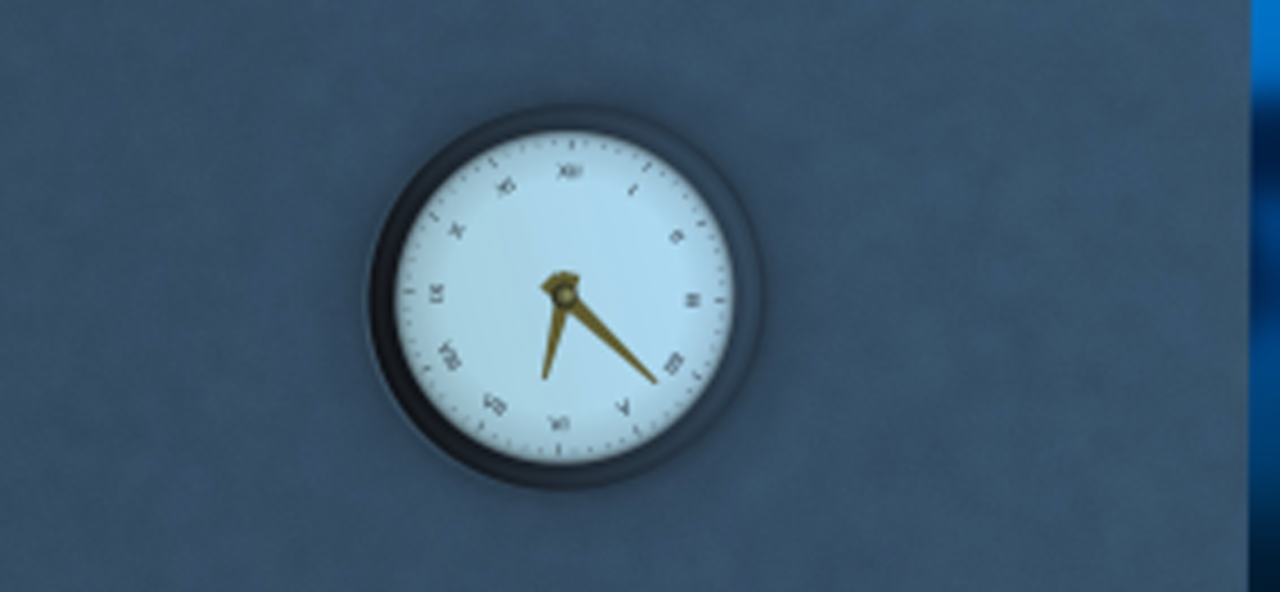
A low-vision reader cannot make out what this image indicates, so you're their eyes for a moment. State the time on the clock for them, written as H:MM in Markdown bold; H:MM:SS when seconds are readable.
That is **6:22**
